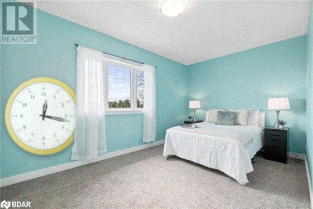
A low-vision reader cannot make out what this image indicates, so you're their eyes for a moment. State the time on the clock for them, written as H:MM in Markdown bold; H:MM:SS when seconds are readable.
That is **12:17**
